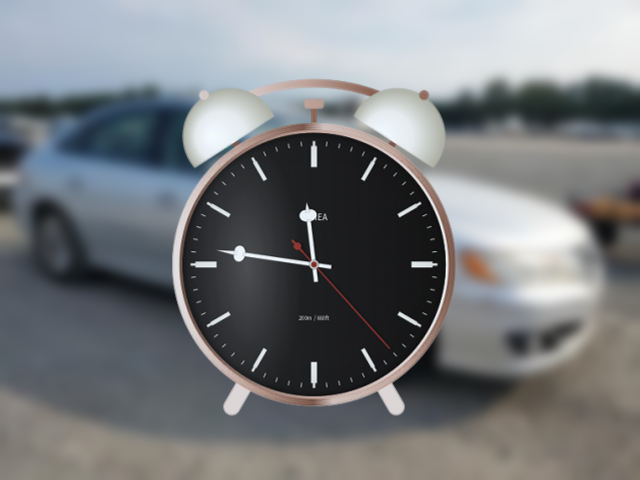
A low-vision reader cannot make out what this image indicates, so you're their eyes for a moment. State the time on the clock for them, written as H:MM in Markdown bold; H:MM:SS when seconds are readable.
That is **11:46:23**
